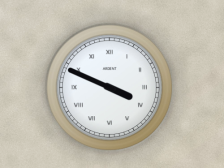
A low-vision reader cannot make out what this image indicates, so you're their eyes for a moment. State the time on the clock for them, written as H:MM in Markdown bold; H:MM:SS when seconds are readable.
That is **3:49**
